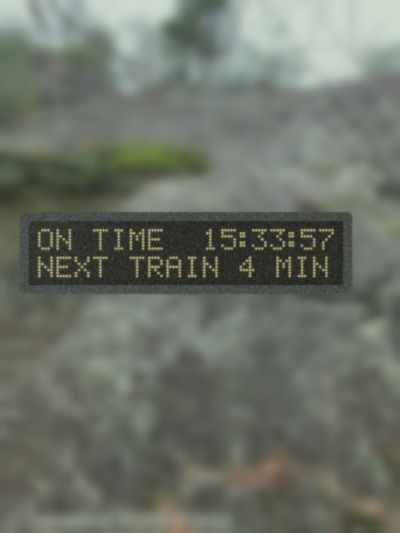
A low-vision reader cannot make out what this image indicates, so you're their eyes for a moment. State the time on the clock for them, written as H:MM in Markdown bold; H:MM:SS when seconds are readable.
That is **15:33:57**
